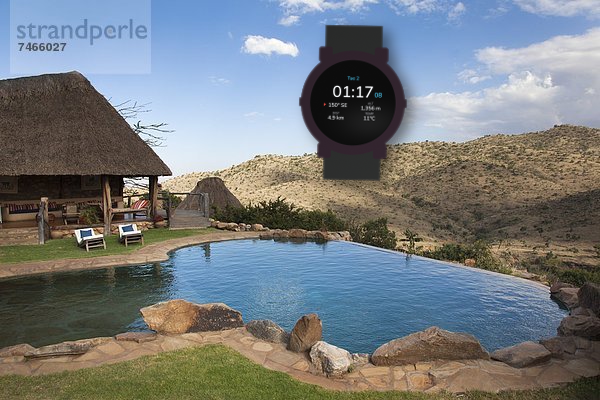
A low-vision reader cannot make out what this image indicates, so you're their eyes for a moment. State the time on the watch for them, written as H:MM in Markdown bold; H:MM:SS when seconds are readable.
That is **1:17**
